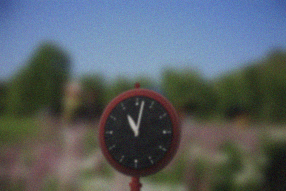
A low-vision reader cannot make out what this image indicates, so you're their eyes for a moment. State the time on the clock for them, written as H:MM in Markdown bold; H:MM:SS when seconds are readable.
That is **11:02**
